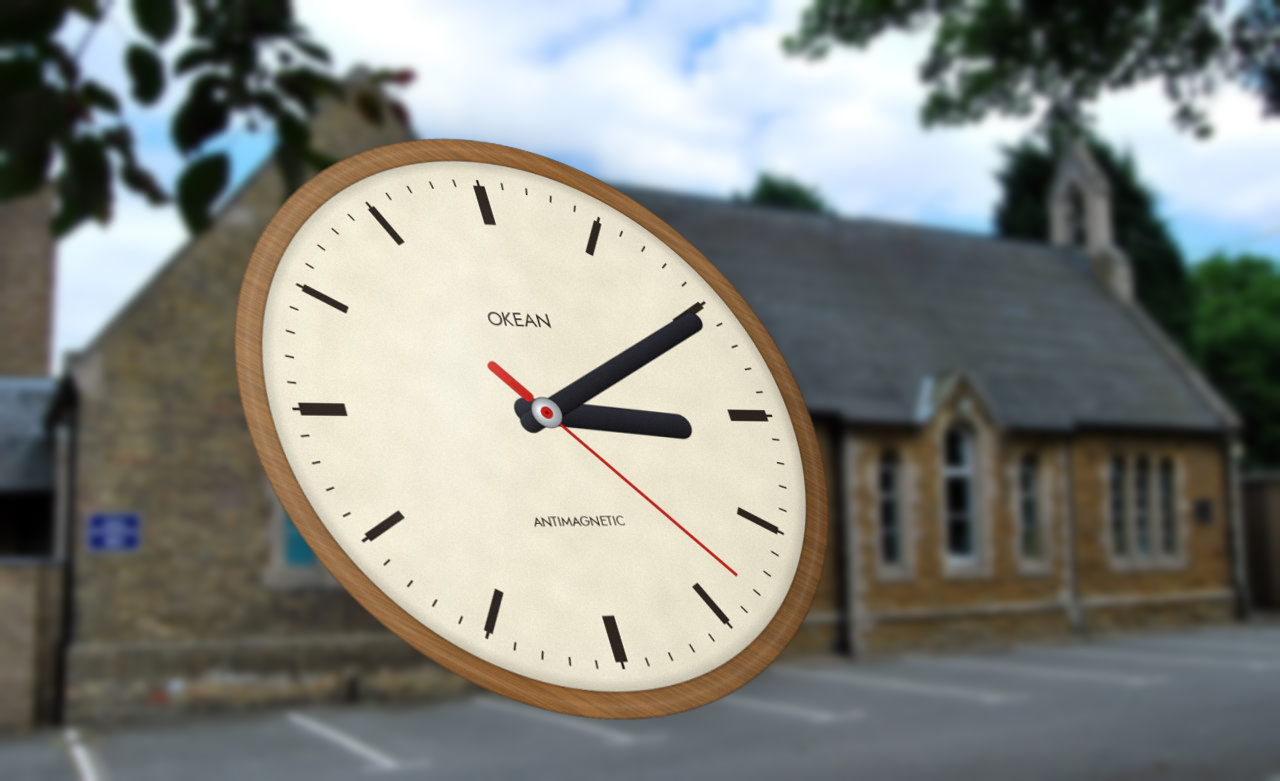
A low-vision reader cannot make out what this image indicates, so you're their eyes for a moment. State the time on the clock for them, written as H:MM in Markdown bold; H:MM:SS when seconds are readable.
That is **3:10:23**
